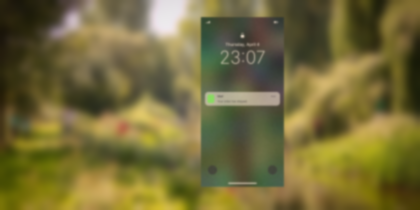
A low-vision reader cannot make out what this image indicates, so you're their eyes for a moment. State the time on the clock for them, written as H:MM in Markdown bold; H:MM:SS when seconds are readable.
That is **23:07**
